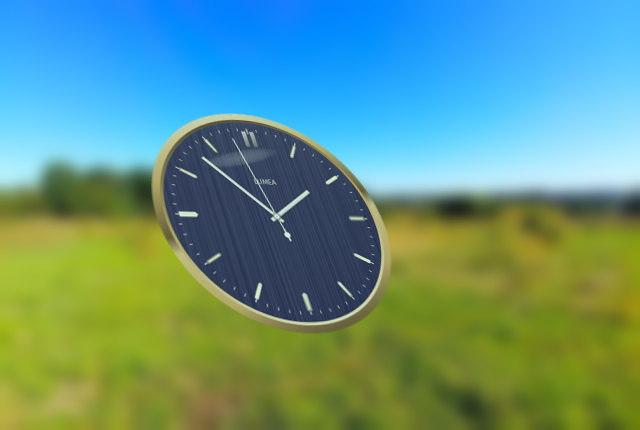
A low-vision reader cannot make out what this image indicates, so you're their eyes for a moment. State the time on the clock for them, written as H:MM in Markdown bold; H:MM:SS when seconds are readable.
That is **1:52:58**
